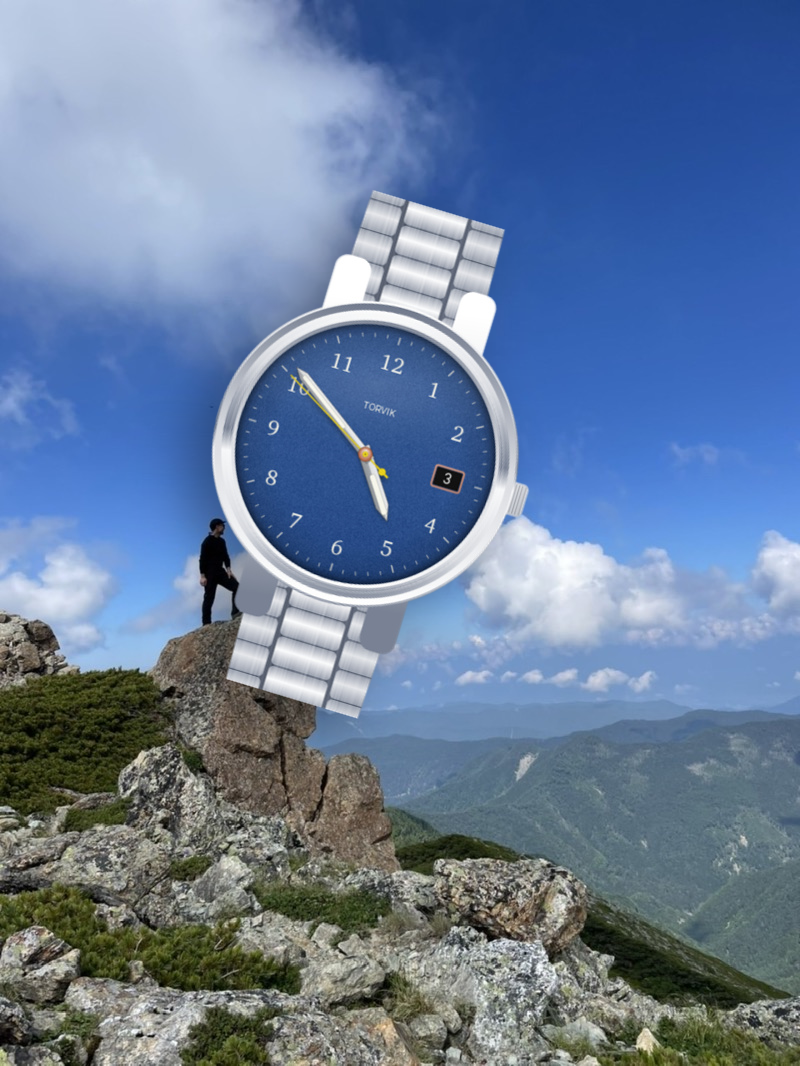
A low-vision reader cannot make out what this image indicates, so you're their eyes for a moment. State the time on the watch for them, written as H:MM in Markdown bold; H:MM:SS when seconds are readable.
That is **4:50:50**
